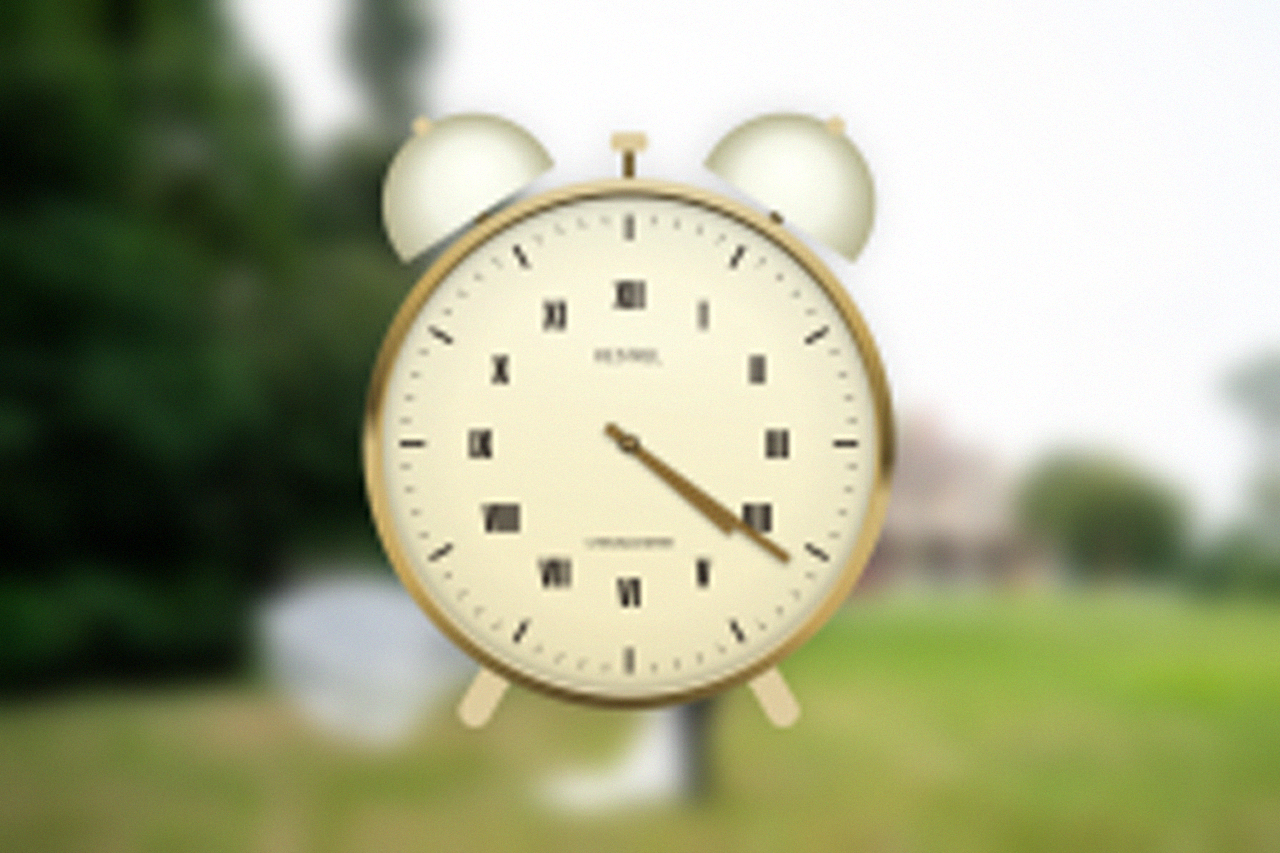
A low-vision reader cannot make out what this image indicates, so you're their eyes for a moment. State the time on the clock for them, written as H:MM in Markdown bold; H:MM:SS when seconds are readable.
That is **4:21**
